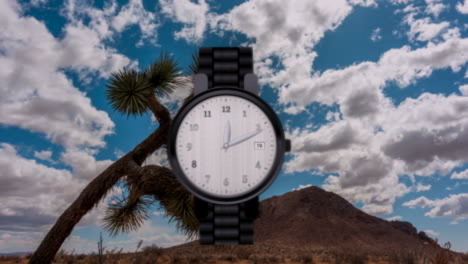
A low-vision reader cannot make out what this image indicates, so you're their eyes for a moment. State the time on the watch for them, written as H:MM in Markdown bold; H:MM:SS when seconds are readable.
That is **12:11**
